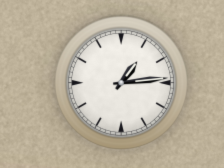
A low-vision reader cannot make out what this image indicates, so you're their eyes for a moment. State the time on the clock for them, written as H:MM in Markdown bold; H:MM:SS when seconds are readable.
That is **1:14**
